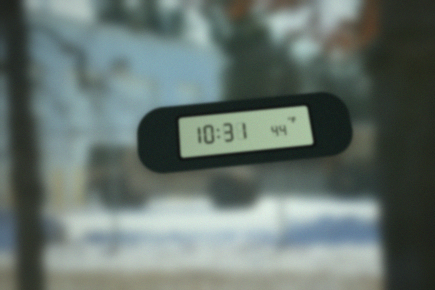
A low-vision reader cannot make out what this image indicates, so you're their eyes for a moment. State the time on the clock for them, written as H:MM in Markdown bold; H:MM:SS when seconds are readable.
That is **10:31**
